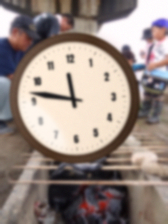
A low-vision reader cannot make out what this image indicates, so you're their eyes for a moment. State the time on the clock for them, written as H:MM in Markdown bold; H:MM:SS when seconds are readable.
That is **11:47**
